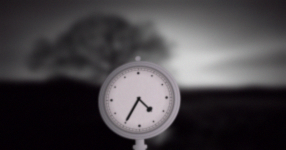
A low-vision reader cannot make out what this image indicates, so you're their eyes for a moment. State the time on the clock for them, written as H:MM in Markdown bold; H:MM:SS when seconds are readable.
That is **4:35**
